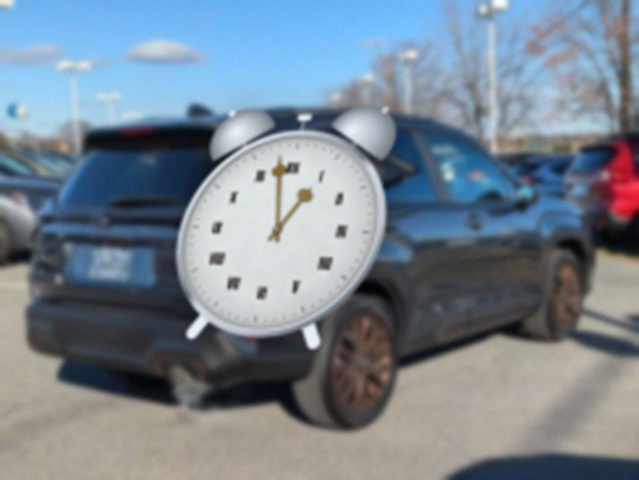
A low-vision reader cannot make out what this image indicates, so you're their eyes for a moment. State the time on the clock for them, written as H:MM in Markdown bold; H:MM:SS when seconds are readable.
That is **12:58**
